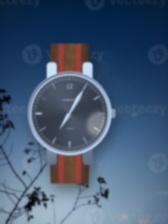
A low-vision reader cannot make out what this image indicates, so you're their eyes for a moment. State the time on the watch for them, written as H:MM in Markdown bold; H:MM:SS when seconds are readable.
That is **7:05**
